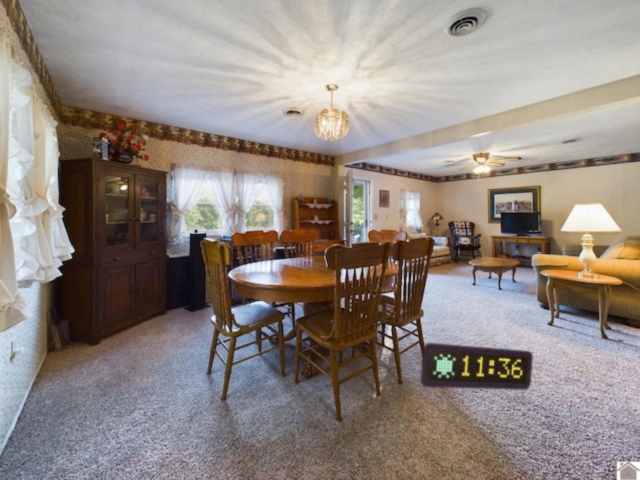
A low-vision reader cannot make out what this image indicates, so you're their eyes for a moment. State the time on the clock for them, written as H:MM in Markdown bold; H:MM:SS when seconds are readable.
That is **11:36**
